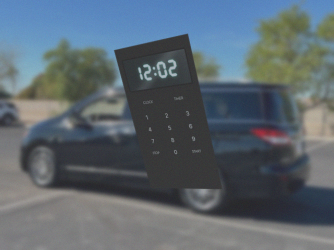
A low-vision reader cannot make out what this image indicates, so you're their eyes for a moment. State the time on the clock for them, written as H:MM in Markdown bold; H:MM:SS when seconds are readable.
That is **12:02**
